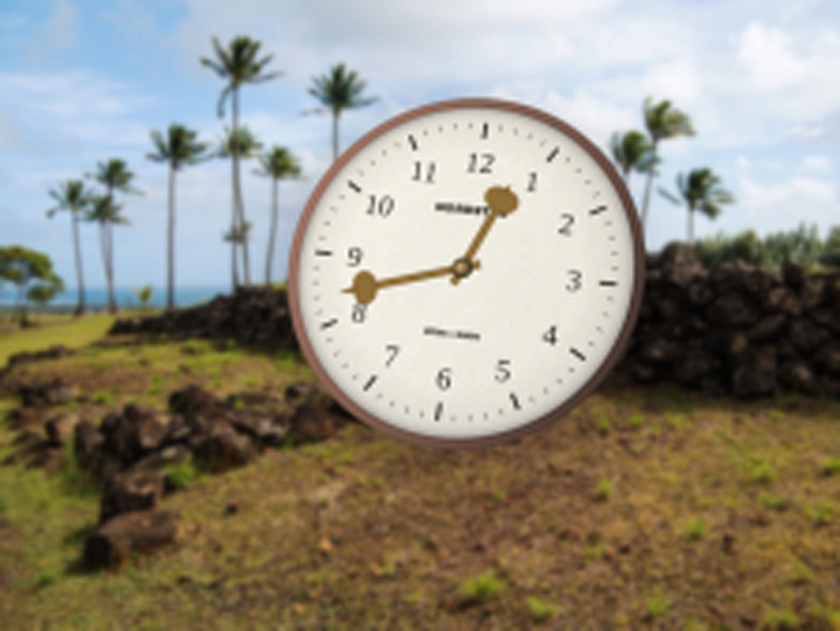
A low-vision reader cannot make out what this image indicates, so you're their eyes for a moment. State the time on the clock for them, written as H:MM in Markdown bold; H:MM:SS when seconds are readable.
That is **12:42**
